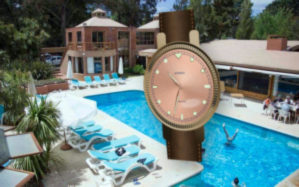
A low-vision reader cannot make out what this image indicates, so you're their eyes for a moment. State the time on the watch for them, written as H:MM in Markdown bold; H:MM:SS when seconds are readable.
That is **10:33**
